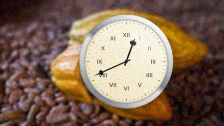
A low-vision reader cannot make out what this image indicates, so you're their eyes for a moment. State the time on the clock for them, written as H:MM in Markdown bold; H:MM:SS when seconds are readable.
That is **12:41**
